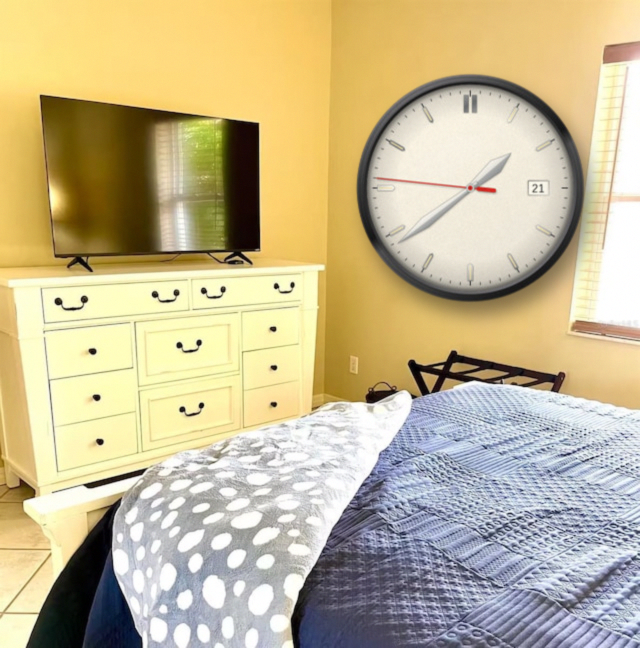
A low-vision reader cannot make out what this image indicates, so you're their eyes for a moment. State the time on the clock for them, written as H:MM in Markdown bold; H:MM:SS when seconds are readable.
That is **1:38:46**
